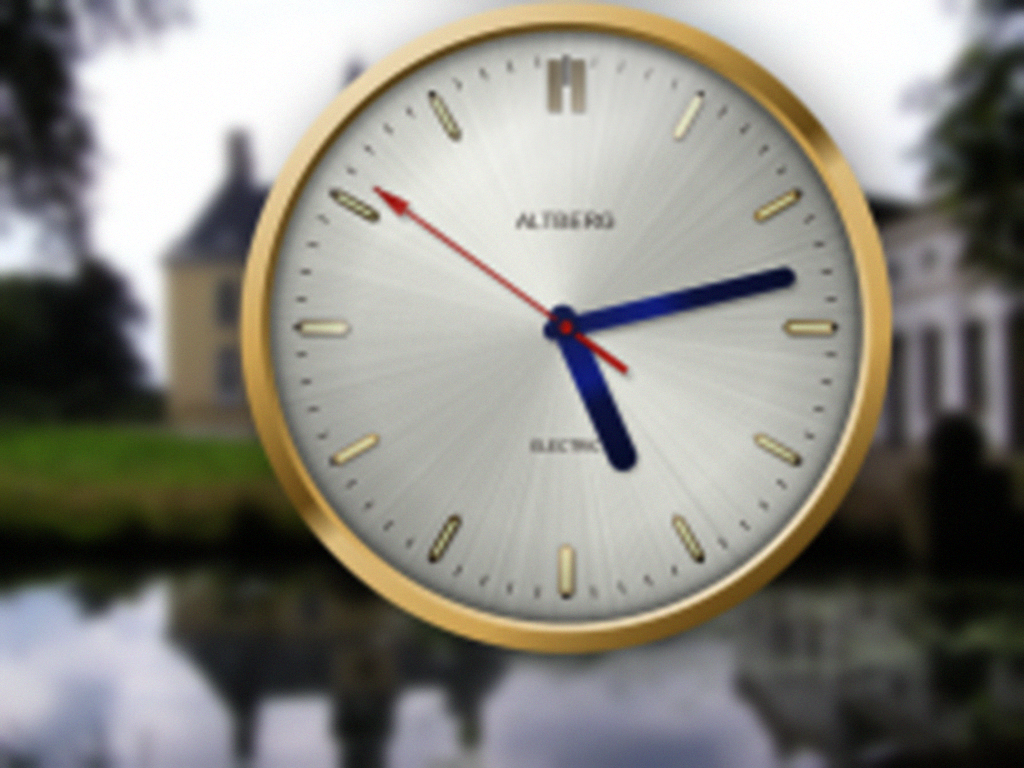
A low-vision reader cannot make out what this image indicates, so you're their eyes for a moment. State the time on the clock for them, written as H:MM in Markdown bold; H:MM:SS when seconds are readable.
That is **5:12:51**
